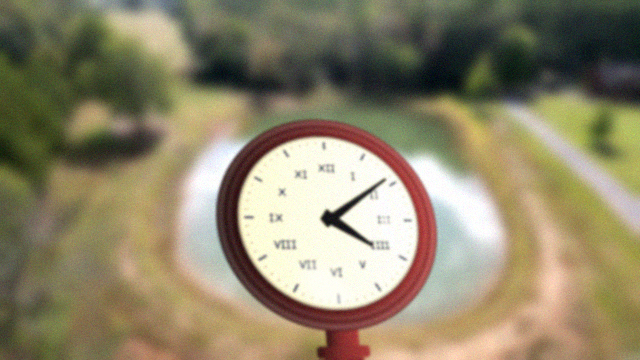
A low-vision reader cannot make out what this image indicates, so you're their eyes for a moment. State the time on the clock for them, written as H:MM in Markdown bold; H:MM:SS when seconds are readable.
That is **4:09**
